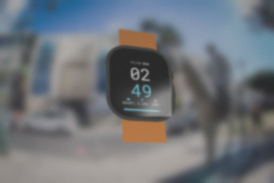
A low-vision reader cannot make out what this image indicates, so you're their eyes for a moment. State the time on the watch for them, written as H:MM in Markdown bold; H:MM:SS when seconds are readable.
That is **2:49**
